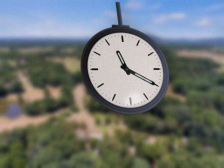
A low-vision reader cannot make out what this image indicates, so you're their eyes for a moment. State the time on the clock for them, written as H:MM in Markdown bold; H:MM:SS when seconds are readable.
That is **11:20**
